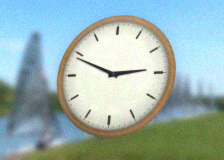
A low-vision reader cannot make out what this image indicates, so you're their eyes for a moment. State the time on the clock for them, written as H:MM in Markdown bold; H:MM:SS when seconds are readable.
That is **2:49**
